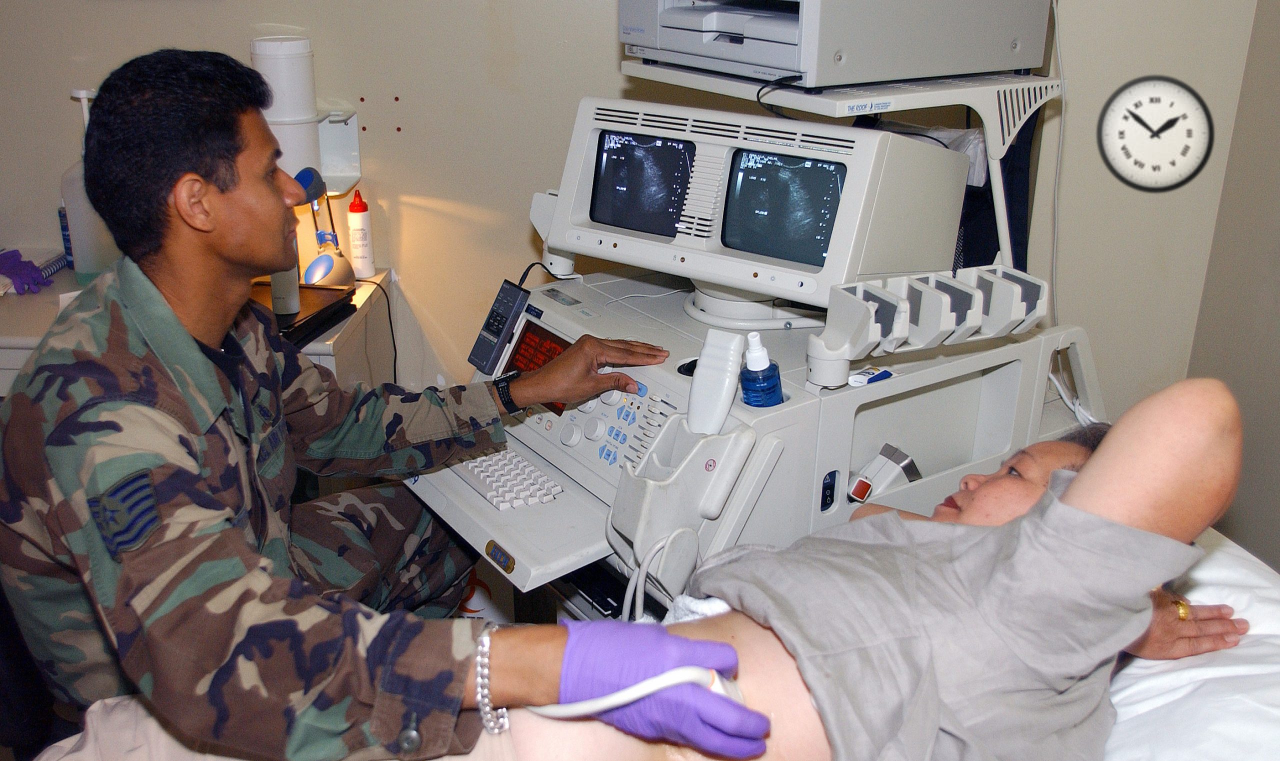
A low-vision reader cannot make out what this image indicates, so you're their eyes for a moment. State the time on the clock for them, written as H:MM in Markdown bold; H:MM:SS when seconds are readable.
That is **1:52**
